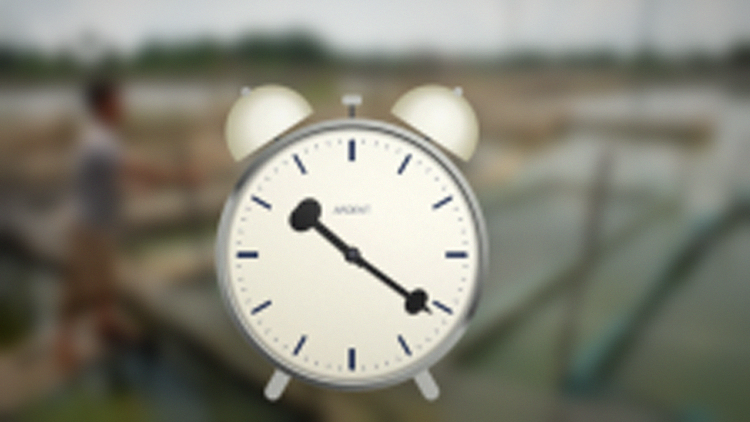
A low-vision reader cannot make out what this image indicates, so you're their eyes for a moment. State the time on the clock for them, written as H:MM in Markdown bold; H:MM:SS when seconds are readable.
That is **10:21**
